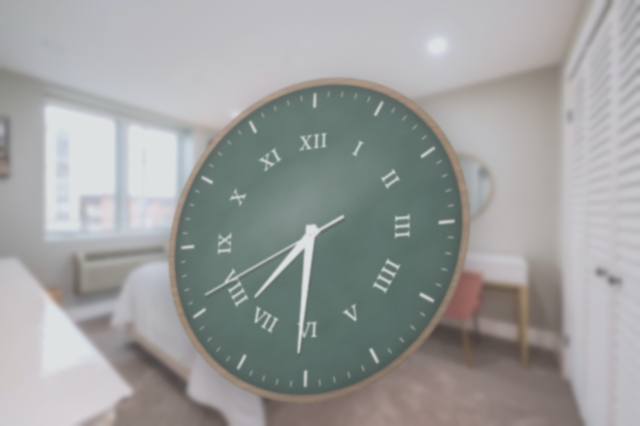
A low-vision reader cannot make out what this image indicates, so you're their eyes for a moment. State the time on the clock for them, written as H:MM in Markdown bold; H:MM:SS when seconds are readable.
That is **7:30:41**
